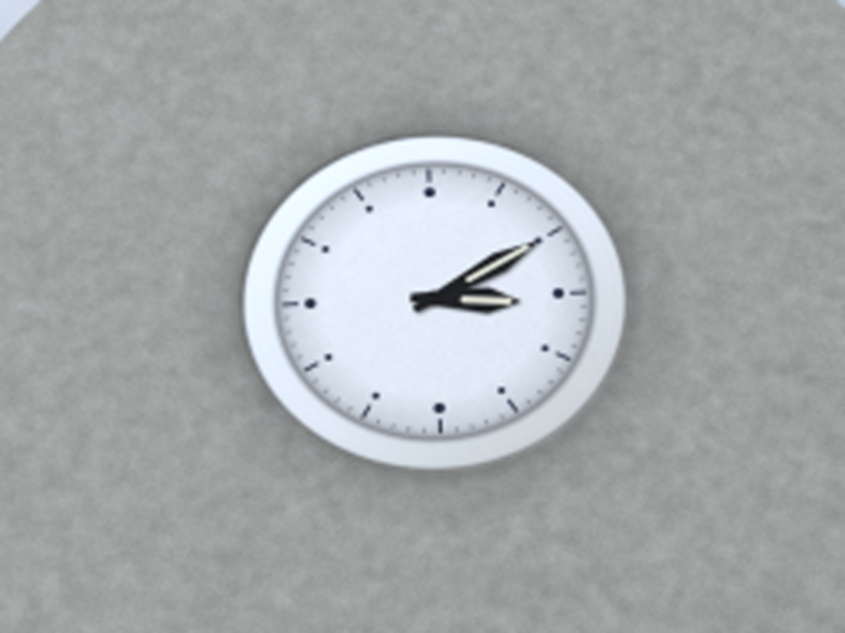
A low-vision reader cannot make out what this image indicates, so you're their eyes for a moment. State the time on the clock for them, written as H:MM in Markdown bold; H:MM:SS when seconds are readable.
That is **3:10**
